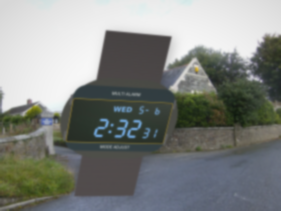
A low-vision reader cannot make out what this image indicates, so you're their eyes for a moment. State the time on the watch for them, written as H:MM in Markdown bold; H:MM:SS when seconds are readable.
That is **2:32:31**
